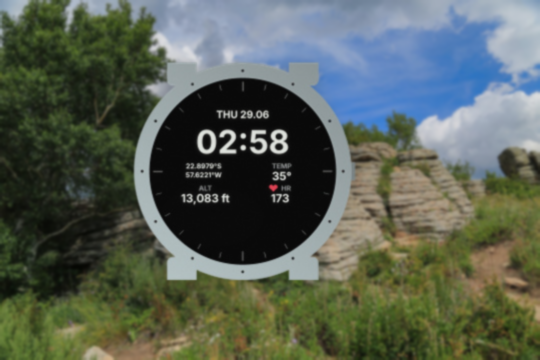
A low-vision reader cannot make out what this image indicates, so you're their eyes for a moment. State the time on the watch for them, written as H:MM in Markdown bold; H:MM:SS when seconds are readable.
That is **2:58**
